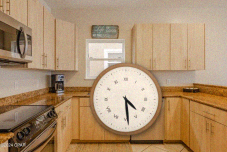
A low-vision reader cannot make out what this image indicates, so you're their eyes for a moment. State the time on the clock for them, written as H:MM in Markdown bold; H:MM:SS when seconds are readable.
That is **4:29**
